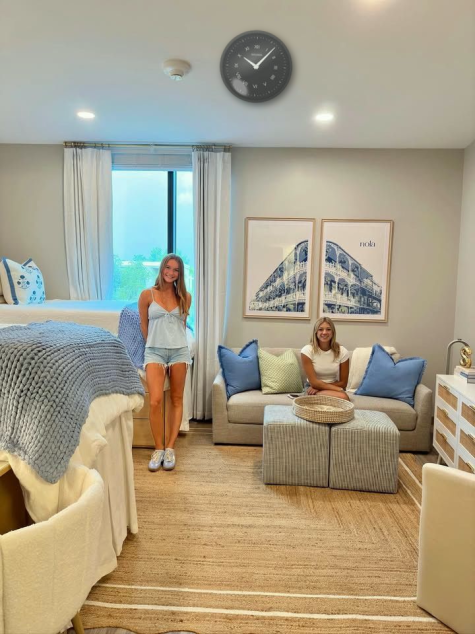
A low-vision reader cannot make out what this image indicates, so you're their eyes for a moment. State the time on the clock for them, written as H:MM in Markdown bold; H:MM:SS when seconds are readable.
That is **10:07**
